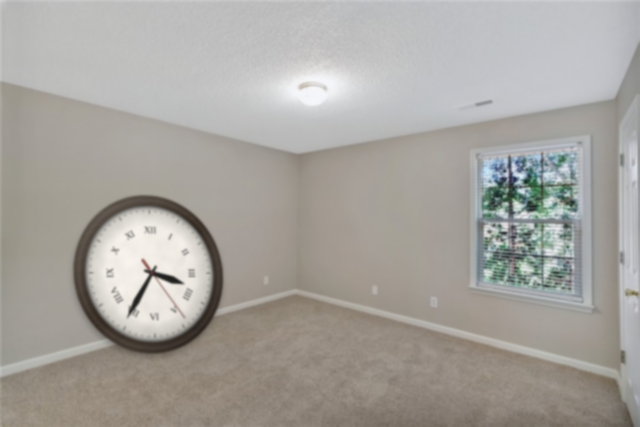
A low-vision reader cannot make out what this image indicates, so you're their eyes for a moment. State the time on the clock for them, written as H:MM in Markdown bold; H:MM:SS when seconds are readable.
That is **3:35:24**
